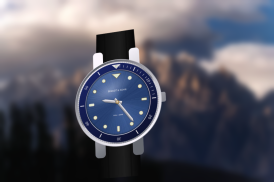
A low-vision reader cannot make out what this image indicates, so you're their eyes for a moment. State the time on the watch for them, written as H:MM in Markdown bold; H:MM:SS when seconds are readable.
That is **9:24**
